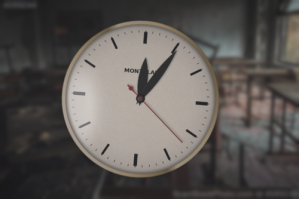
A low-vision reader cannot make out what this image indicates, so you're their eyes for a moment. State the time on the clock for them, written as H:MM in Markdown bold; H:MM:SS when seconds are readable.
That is **12:05:22**
